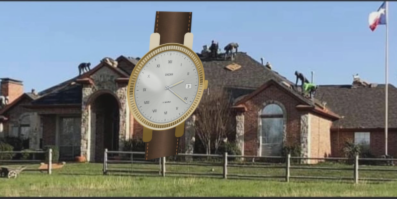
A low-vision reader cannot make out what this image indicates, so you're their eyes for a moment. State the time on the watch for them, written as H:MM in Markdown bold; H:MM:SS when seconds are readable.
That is **2:21**
